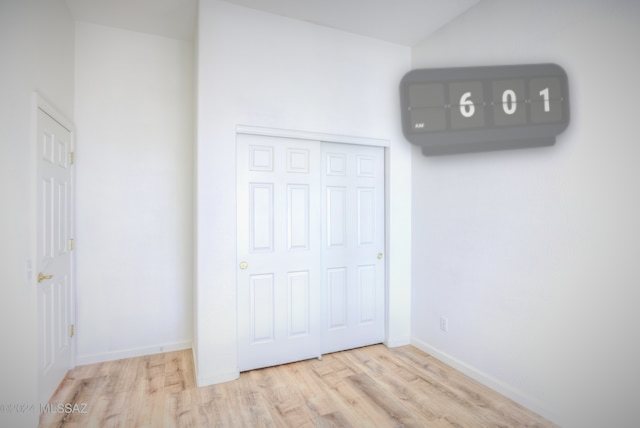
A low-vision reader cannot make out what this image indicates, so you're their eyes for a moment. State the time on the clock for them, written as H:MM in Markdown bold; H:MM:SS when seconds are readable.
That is **6:01**
